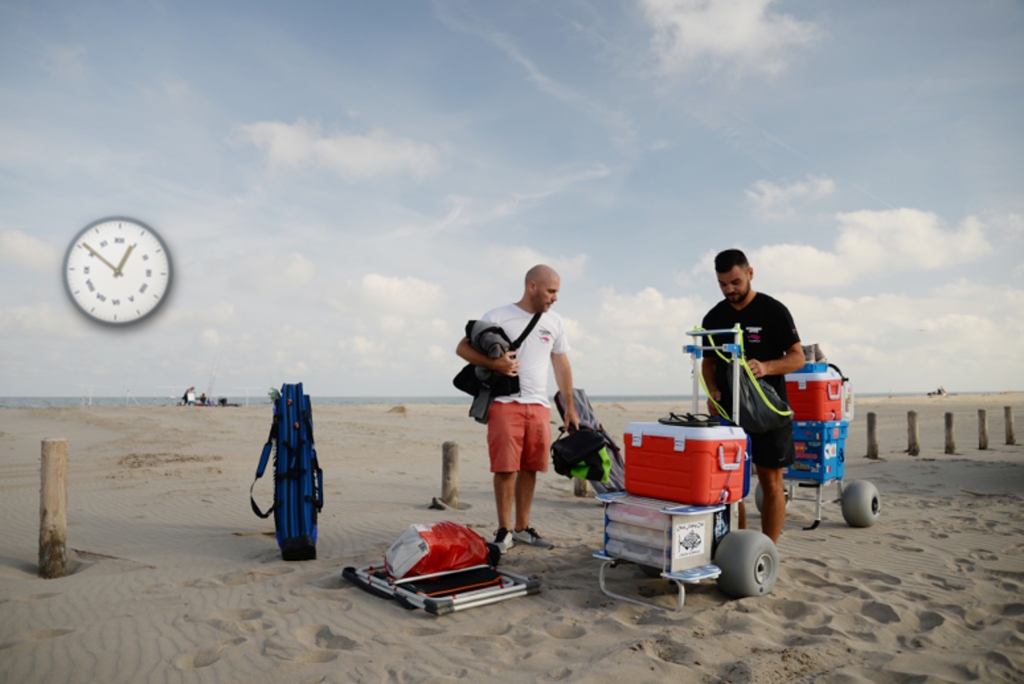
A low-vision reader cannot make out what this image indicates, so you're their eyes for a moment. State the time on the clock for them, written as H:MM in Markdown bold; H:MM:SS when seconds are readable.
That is **12:51**
